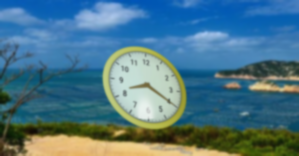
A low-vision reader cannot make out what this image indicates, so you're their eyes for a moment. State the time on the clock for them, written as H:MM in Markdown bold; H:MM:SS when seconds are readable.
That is **8:20**
